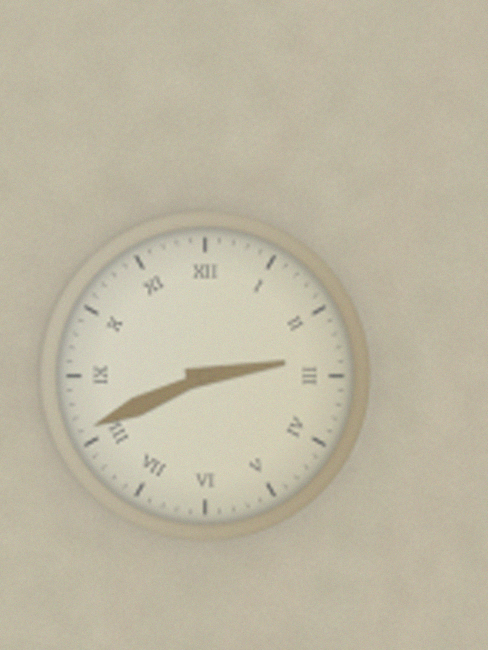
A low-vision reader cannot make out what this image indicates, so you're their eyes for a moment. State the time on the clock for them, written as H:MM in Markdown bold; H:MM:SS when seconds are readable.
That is **2:41**
